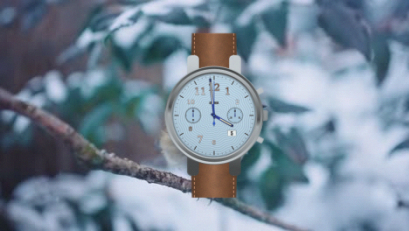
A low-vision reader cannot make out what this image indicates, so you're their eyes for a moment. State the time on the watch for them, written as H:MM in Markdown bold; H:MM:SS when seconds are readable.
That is **3:59**
